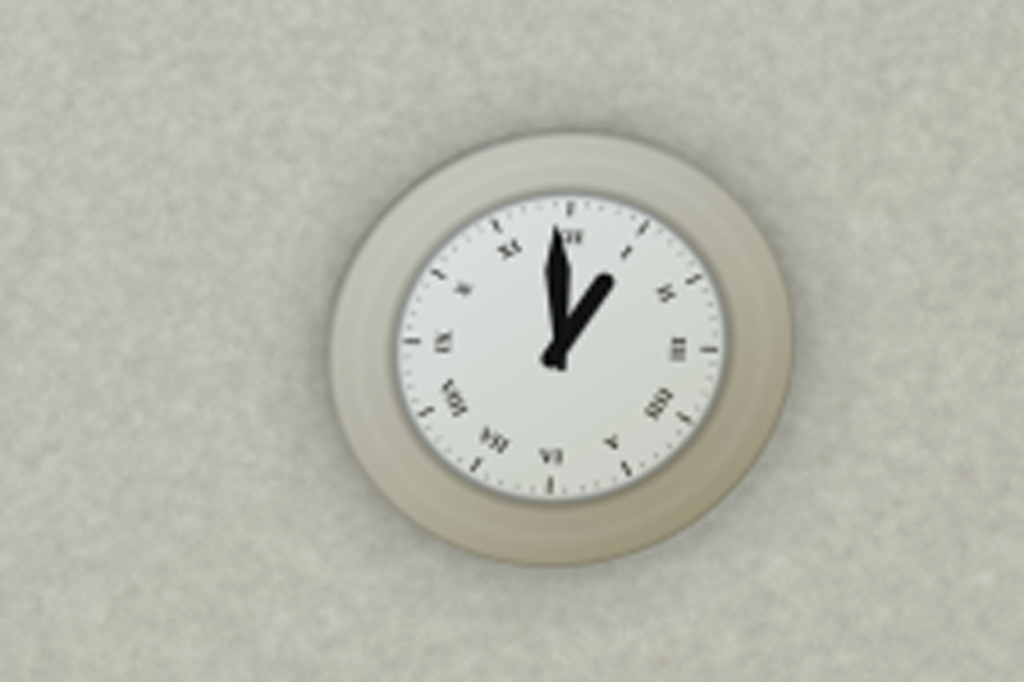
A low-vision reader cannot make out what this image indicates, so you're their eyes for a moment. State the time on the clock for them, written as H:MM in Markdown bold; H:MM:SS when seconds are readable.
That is **12:59**
